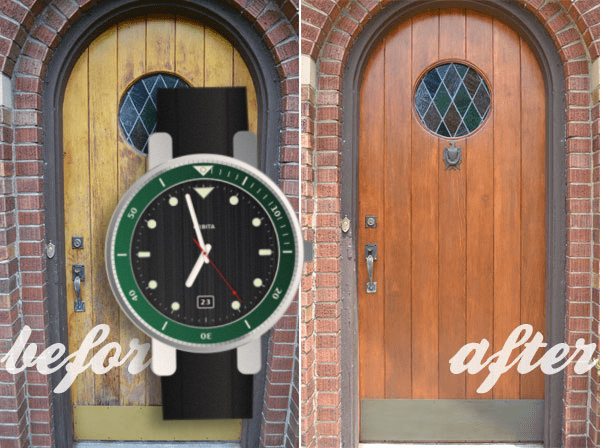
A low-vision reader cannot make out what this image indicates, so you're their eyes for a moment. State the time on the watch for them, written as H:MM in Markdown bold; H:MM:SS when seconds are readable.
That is **6:57:24**
